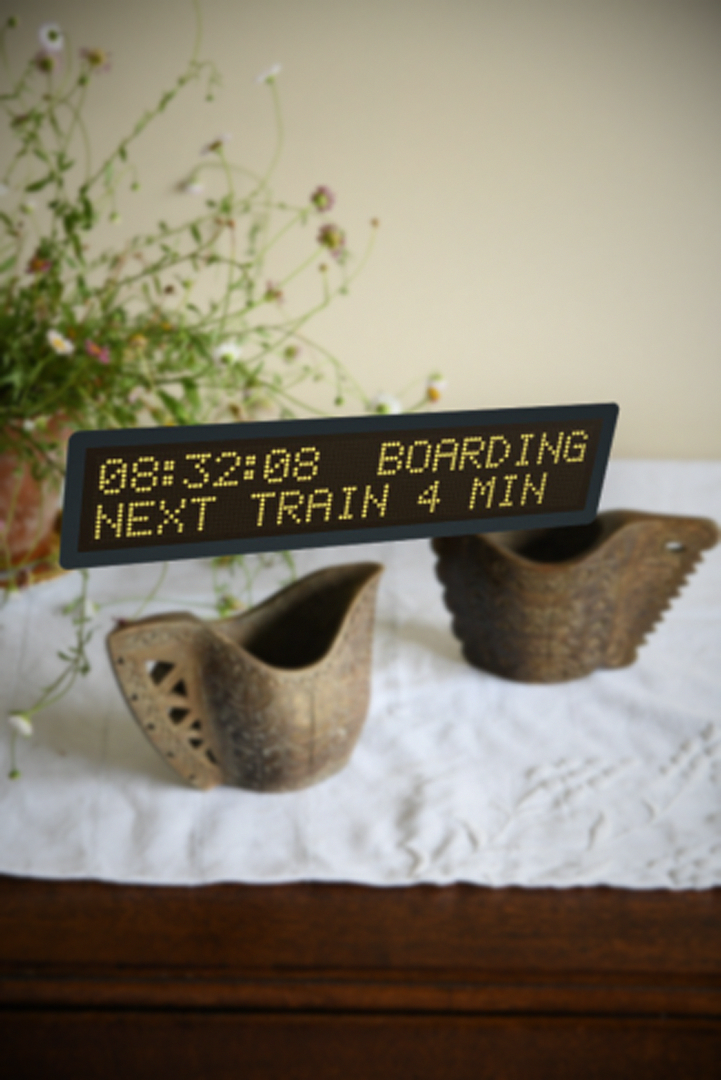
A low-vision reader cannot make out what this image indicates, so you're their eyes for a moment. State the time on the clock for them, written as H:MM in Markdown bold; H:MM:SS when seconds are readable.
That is **8:32:08**
